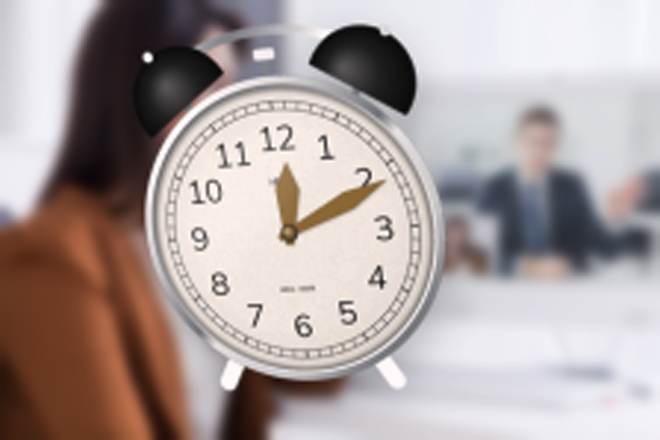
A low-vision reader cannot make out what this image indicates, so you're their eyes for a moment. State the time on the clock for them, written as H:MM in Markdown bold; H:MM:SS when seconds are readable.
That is **12:11**
